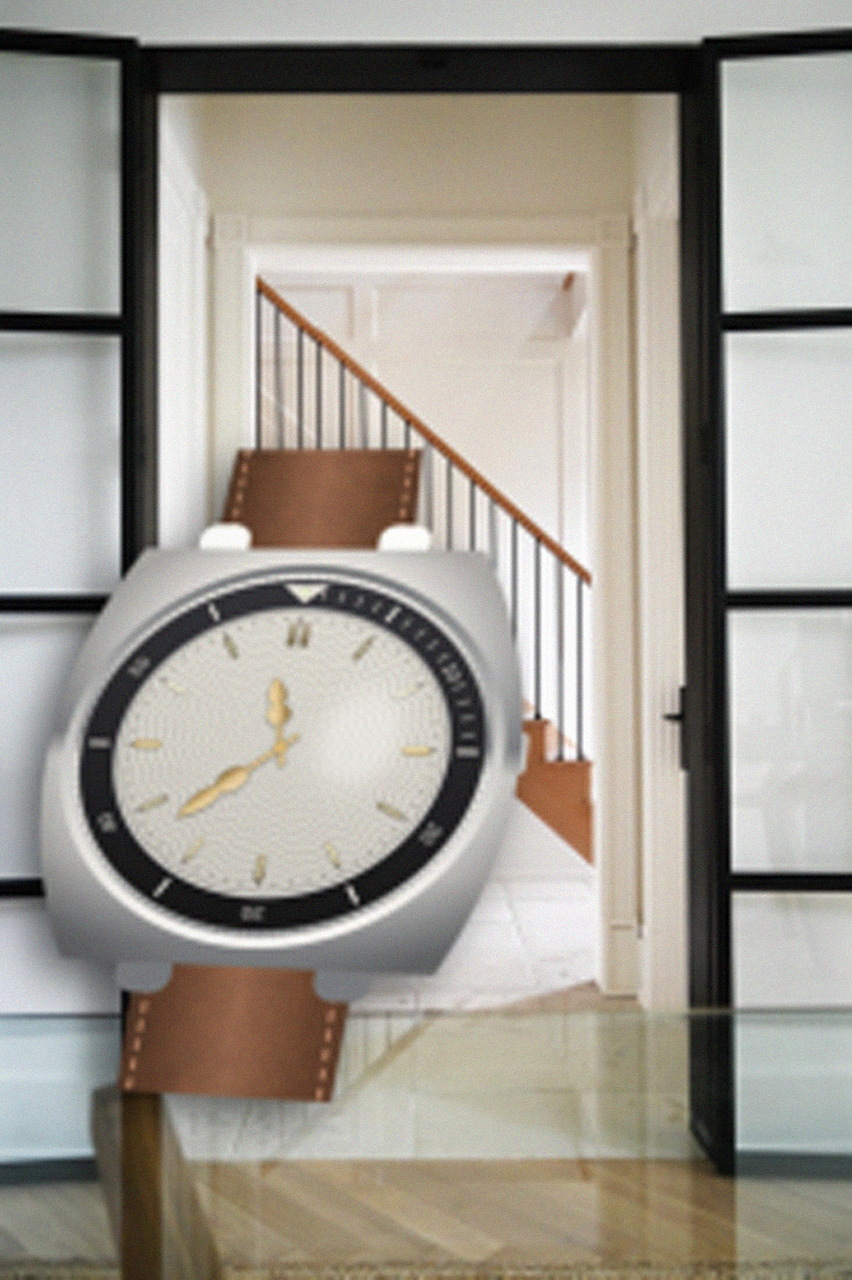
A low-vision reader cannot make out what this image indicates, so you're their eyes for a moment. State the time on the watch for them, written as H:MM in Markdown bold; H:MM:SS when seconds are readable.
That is **11:38**
